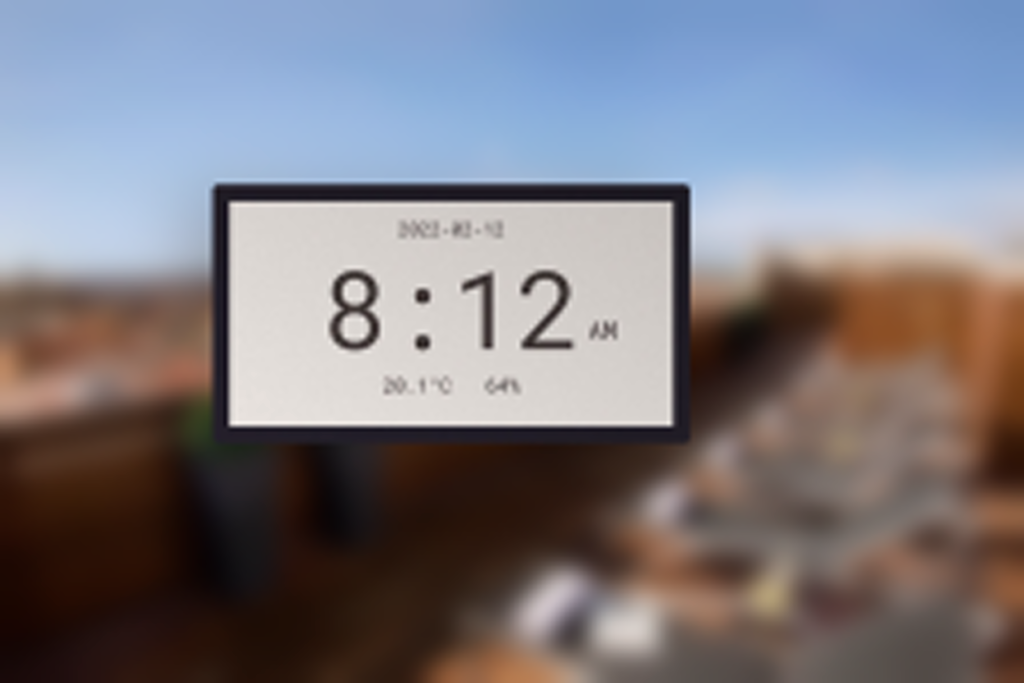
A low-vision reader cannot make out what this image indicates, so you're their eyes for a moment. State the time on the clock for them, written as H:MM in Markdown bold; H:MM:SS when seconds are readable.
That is **8:12**
